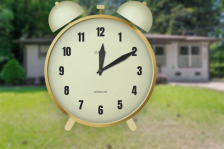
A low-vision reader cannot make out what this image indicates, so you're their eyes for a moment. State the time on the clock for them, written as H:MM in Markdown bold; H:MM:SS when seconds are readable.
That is **12:10**
